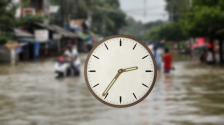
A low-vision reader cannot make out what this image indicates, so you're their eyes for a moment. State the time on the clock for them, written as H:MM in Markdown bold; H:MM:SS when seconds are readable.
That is **2:36**
